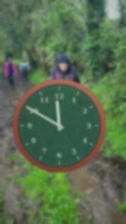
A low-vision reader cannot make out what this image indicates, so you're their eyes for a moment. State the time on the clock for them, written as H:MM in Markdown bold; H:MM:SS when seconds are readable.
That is **11:50**
